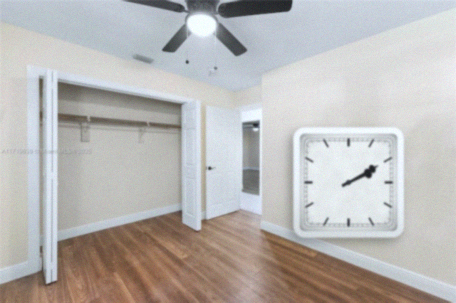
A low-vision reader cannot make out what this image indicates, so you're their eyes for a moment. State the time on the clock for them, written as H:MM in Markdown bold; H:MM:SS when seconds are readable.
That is **2:10**
